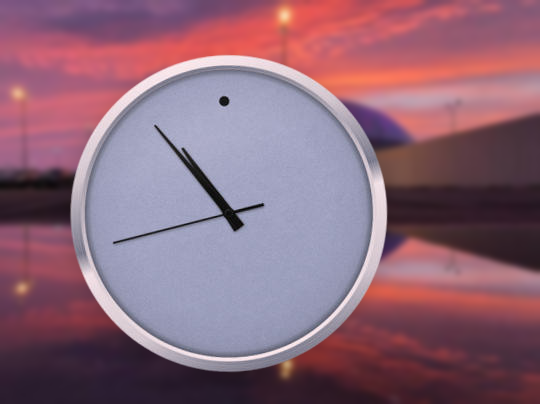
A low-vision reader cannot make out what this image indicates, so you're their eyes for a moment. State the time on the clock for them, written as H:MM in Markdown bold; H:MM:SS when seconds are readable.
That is **10:53:43**
